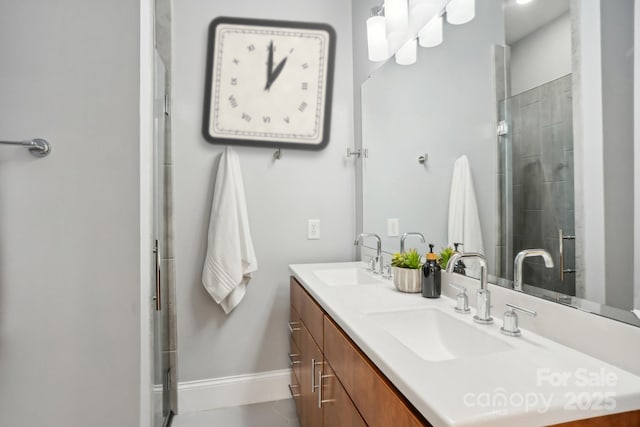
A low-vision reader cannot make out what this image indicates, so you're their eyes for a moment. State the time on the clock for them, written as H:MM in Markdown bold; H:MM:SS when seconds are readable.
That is **1:00**
